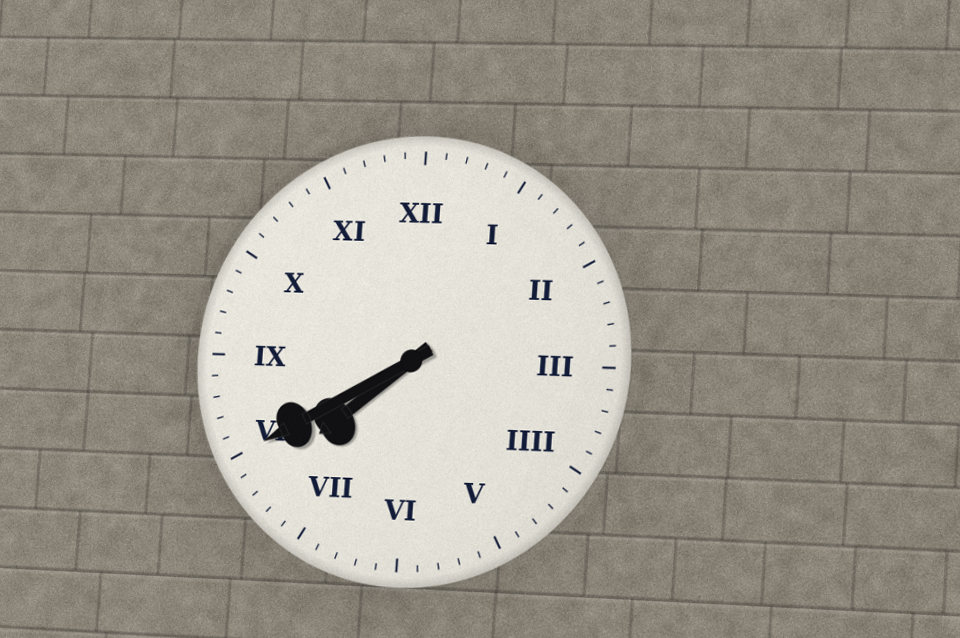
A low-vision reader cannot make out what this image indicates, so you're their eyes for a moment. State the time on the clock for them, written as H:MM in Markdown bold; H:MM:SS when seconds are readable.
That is **7:40**
